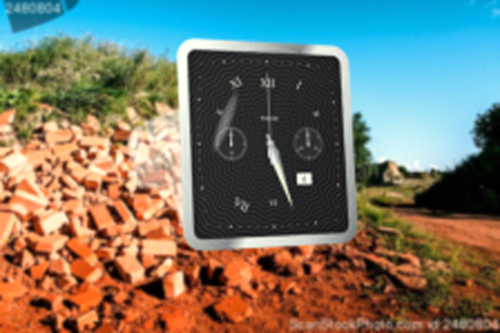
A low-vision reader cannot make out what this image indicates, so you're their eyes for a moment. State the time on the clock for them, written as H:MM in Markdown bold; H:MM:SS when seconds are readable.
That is **5:27**
